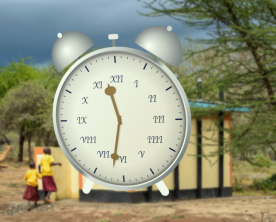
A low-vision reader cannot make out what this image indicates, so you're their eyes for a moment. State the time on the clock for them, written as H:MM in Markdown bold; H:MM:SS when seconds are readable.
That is **11:32**
